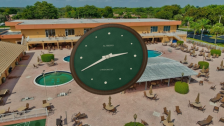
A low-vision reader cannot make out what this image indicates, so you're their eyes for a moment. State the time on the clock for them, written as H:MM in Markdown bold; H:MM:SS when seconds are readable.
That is **2:40**
